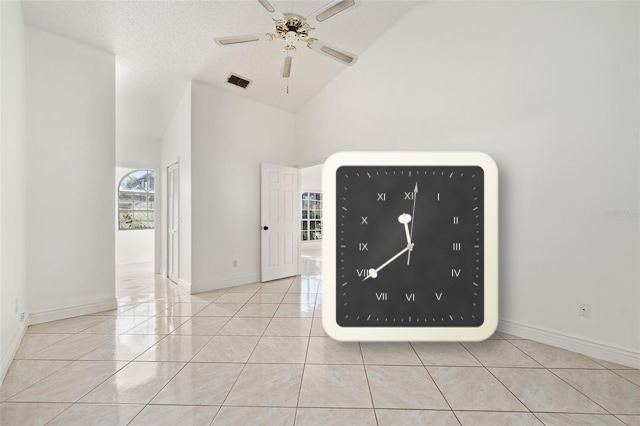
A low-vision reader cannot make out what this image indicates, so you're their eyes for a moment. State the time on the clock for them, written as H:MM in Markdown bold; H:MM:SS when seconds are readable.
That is **11:39:01**
